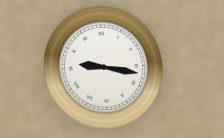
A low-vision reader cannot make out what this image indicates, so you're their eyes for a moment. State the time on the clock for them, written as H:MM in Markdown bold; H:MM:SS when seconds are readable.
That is **9:17**
